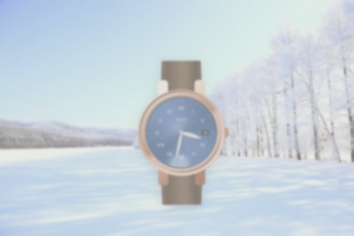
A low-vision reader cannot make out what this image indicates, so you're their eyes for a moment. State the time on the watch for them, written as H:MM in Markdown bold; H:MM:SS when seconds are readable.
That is **3:32**
